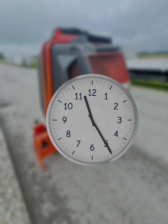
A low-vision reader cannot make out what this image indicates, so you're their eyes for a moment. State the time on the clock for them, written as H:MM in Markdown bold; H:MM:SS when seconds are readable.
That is **11:25**
